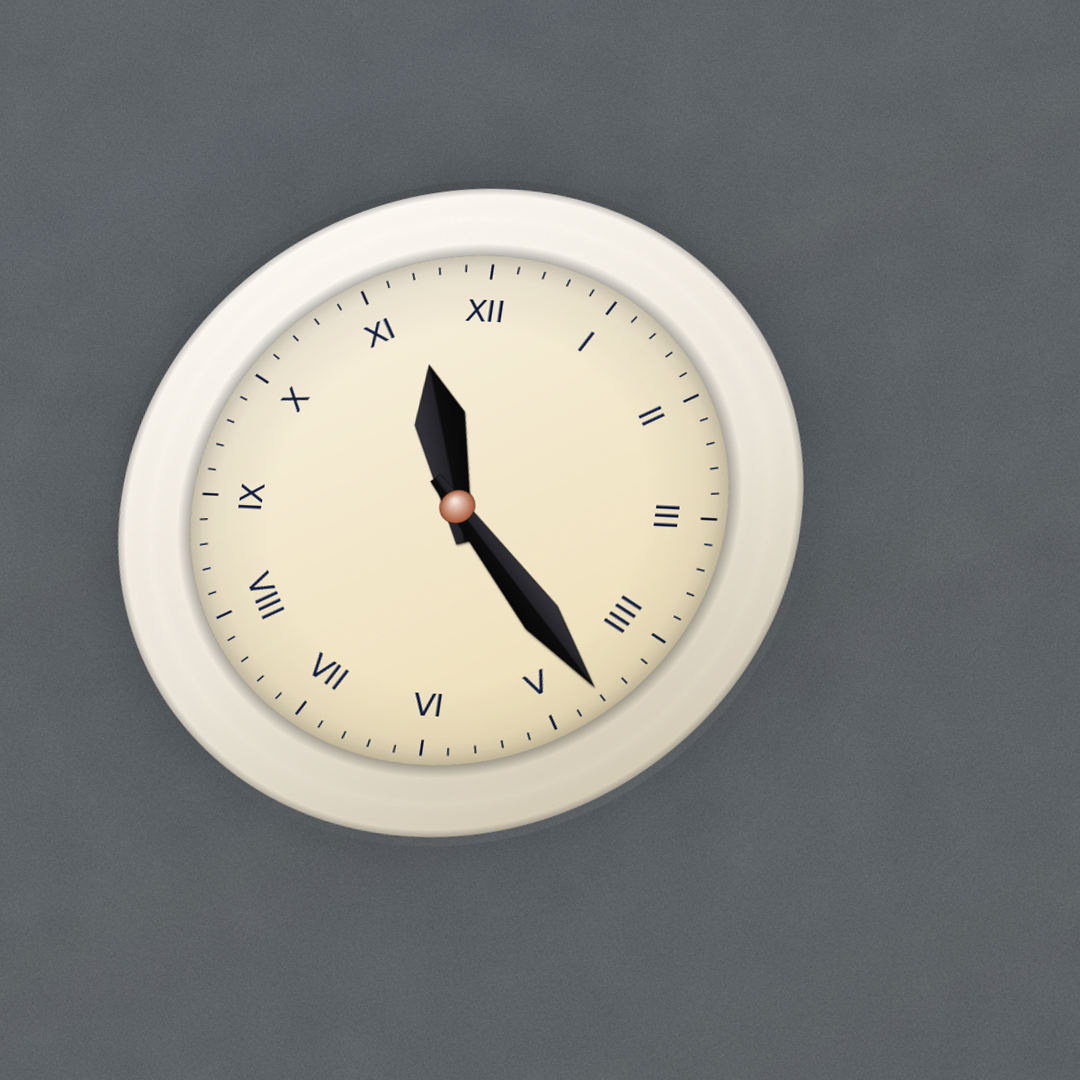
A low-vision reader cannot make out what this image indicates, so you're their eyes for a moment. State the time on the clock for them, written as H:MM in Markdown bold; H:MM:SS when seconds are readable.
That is **11:23**
